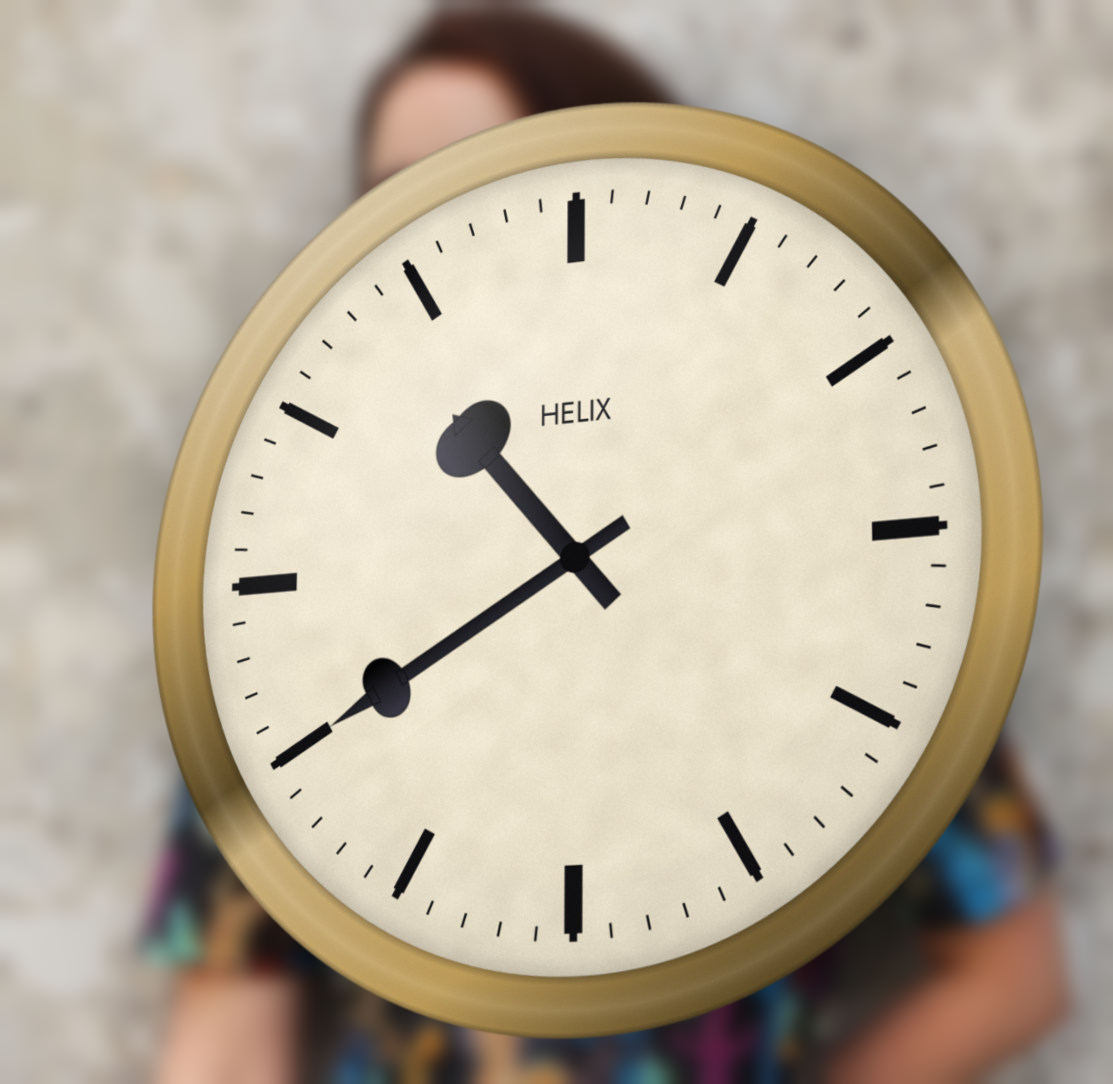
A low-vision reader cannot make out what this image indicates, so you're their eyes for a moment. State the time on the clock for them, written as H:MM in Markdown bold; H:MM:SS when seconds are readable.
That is **10:40**
